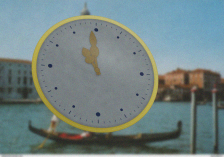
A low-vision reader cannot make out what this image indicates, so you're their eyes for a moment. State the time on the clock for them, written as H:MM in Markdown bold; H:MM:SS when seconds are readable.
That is **10:59**
